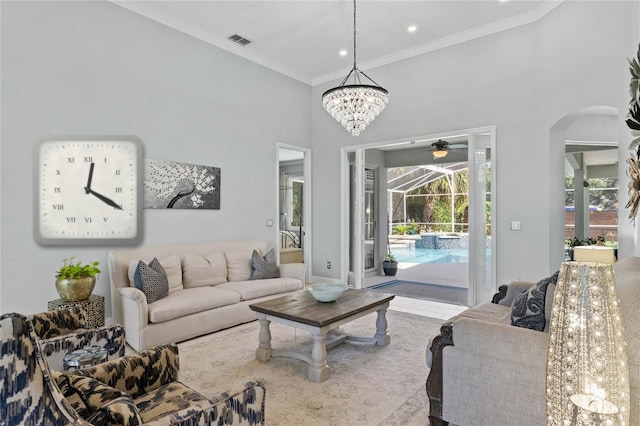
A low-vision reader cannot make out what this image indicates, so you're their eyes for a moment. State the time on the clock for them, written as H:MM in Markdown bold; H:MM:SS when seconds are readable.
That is **12:20**
